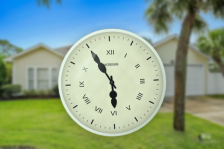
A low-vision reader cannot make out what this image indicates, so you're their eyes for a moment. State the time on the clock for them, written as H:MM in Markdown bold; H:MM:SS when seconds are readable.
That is **5:55**
